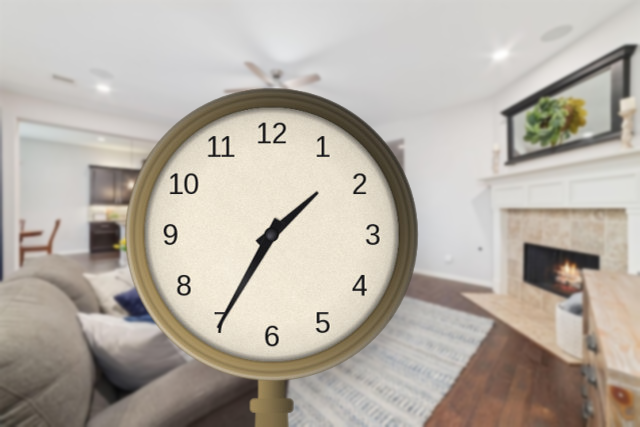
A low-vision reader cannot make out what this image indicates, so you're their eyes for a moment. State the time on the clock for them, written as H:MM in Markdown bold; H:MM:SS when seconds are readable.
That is **1:35**
